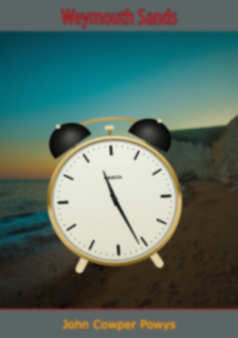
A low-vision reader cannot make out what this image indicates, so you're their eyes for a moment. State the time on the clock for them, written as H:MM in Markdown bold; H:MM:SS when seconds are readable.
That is **11:26**
